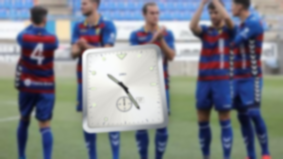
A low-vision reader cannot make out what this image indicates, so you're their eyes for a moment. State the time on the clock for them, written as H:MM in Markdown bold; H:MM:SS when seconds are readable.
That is **10:25**
